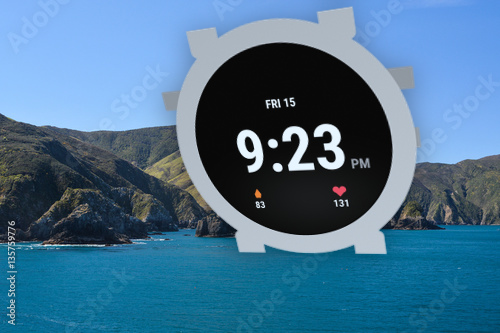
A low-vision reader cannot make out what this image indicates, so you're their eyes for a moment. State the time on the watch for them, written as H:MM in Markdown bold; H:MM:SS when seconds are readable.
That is **9:23**
